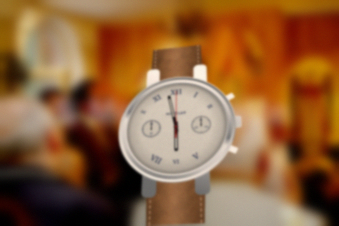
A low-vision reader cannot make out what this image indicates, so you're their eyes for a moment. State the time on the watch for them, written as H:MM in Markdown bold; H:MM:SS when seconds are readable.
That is **5:58**
